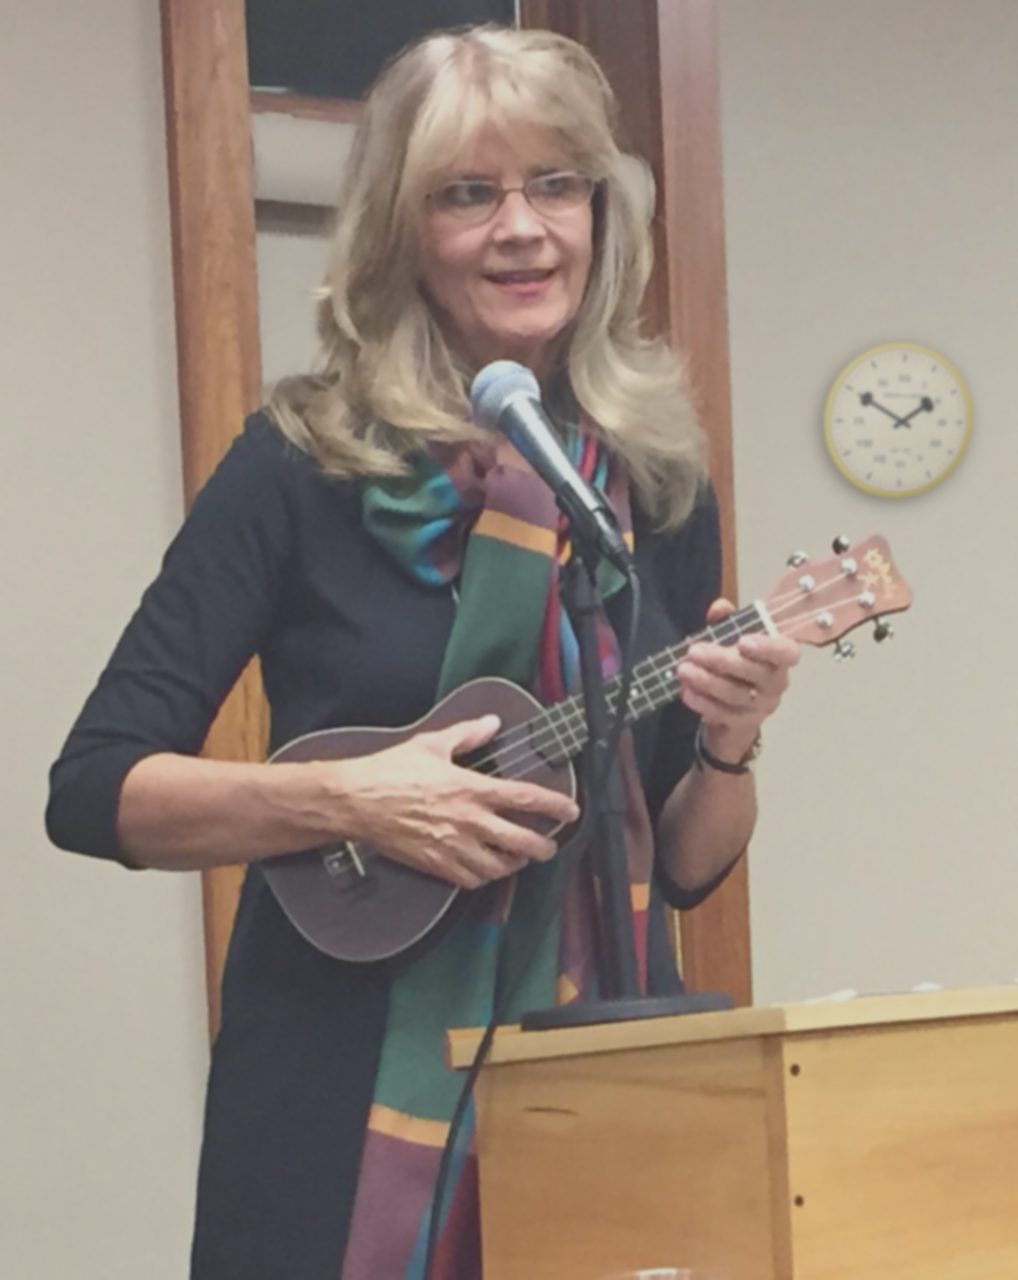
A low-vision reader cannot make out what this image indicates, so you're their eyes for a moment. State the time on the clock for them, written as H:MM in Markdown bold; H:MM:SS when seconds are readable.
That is **1:50**
